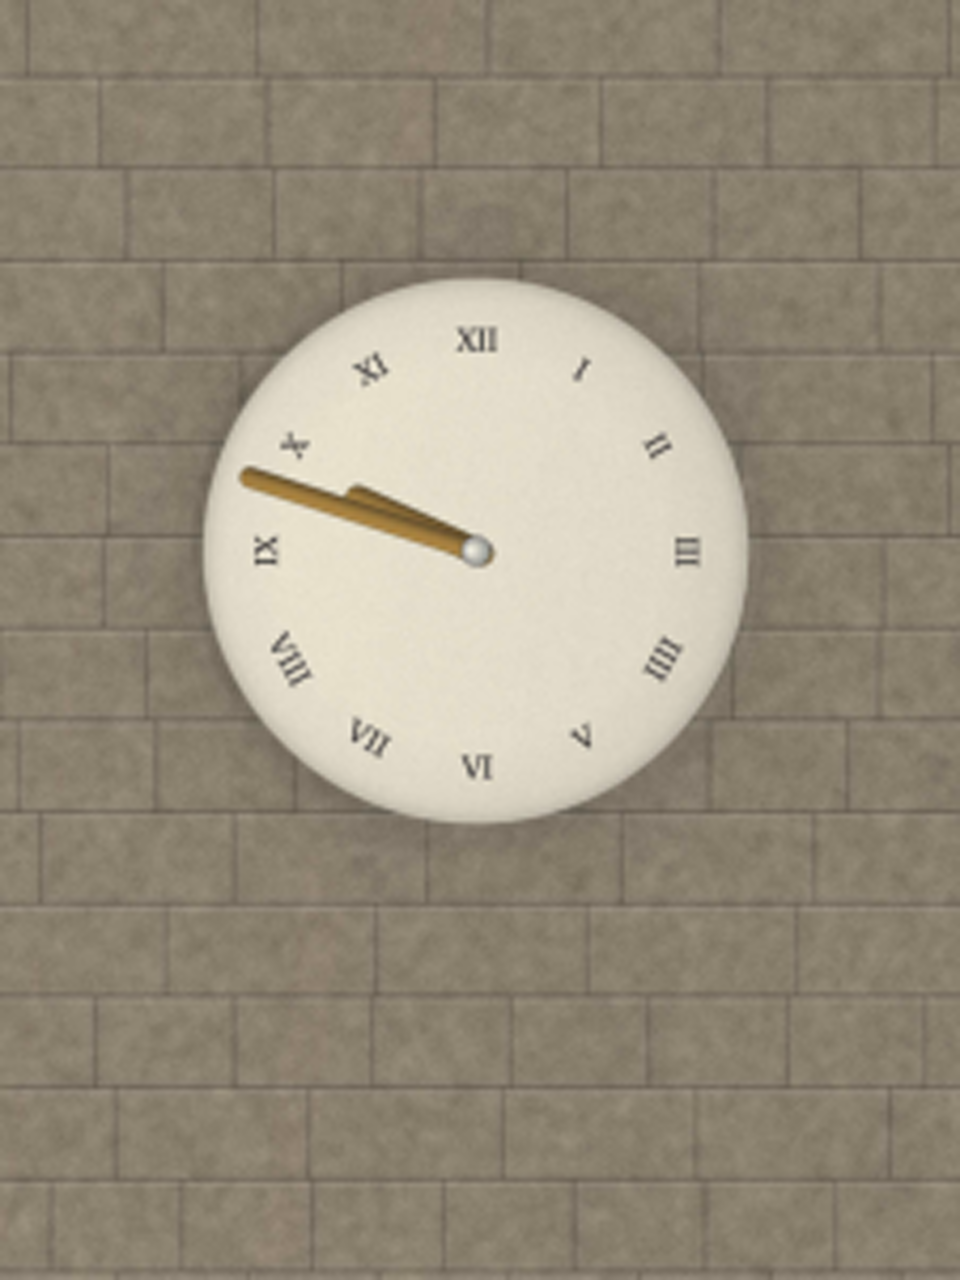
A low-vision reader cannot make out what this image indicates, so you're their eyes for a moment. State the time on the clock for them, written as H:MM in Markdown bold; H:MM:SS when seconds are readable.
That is **9:48**
